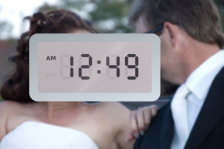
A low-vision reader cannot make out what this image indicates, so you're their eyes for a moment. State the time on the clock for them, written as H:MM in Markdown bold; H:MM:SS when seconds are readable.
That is **12:49**
